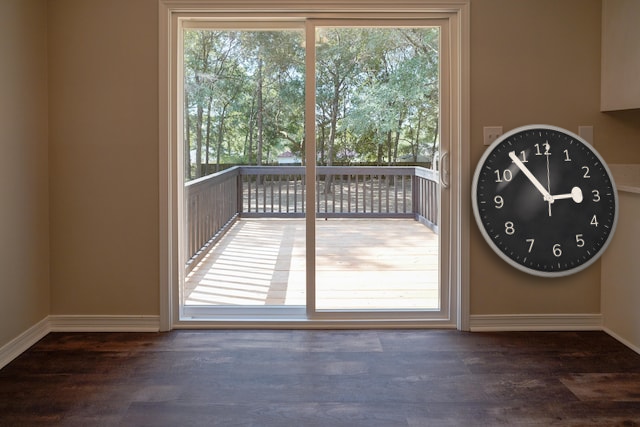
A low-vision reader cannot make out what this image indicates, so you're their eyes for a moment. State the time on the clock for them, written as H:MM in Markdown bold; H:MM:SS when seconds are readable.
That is **2:54:01**
